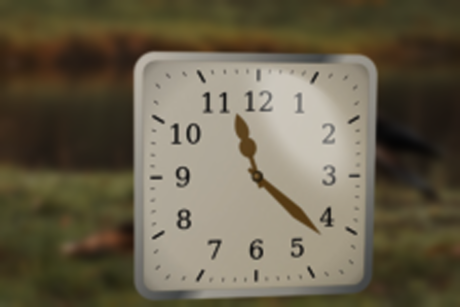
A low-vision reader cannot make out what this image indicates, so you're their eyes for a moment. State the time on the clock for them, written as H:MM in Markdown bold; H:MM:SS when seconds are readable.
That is **11:22**
